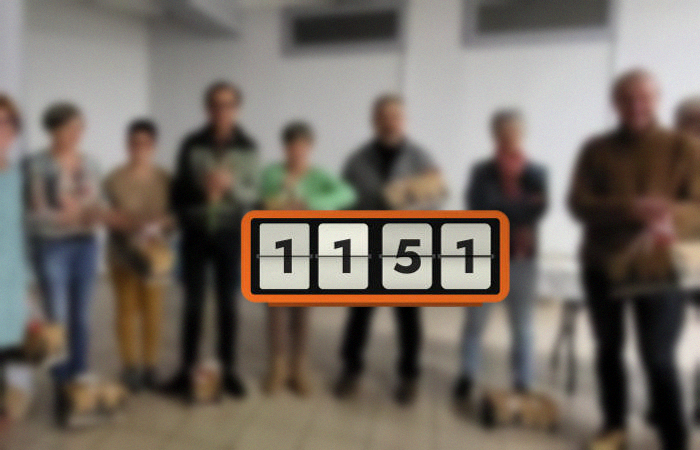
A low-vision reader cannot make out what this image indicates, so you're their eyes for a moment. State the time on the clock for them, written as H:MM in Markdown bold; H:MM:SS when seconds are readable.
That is **11:51**
